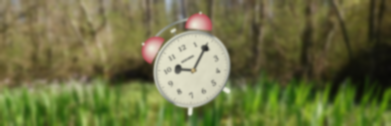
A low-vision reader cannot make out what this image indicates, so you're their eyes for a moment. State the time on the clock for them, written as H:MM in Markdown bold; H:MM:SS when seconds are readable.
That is **10:09**
